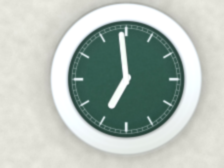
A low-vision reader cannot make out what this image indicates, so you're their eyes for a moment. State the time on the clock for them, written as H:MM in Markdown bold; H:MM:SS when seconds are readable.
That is **6:59**
